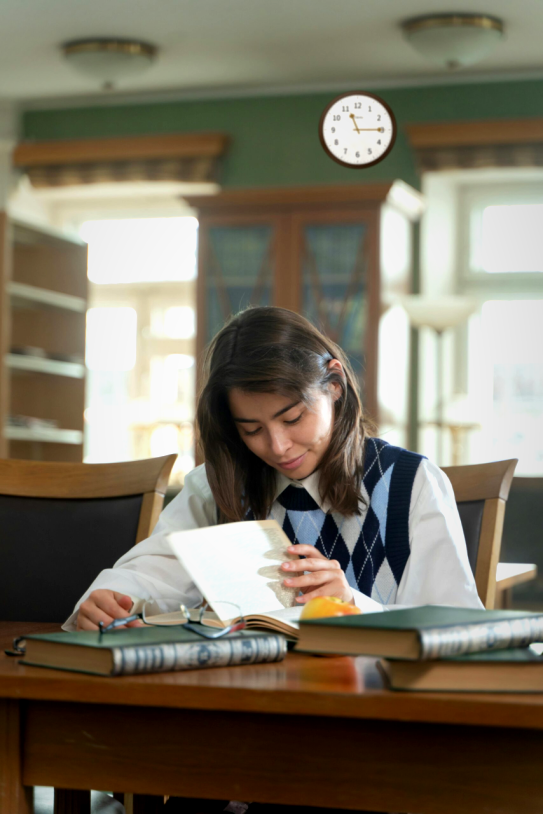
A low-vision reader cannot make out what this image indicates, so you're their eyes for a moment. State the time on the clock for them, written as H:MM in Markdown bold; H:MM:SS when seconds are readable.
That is **11:15**
